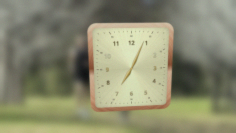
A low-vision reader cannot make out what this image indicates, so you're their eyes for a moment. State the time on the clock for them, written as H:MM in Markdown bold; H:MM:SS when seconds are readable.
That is **7:04**
